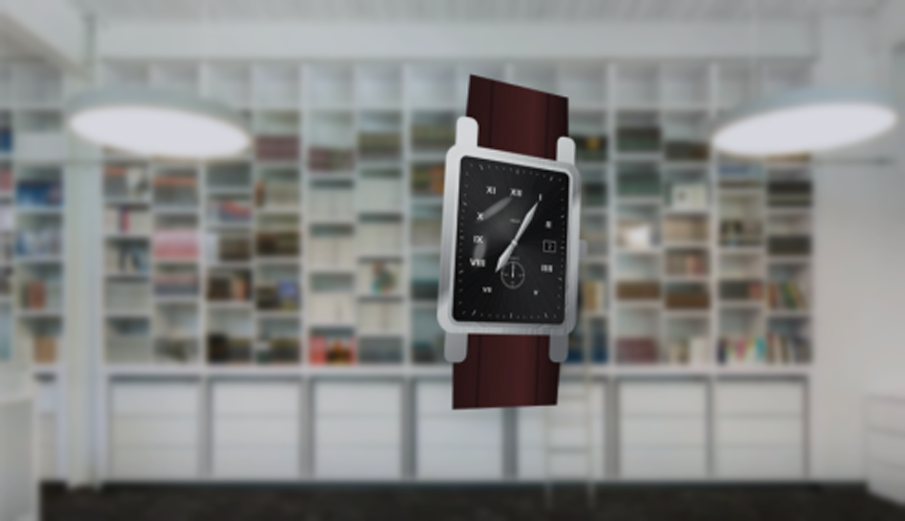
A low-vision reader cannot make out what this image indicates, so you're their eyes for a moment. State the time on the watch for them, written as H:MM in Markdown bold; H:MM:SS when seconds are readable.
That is **7:05**
